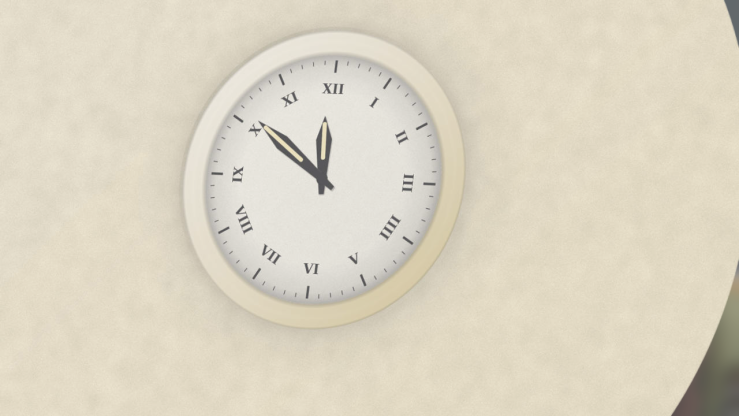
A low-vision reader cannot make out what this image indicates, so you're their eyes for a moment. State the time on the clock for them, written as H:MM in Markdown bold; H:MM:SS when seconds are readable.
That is **11:51**
